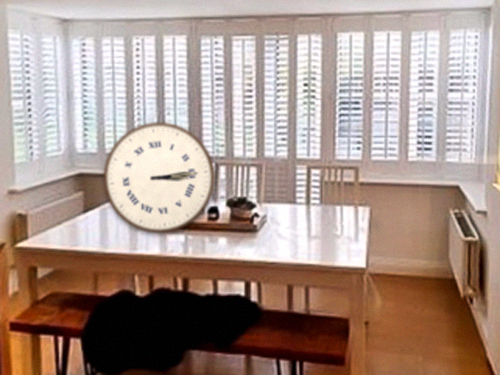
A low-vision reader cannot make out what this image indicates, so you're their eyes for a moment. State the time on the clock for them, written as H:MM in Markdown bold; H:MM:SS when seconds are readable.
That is **3:15**
